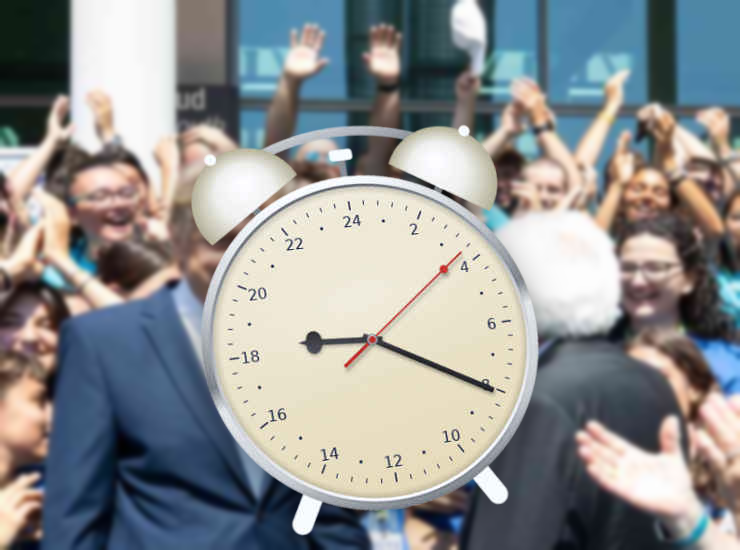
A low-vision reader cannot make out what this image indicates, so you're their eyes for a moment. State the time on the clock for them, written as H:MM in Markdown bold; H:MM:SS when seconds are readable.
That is **18:20:09**
